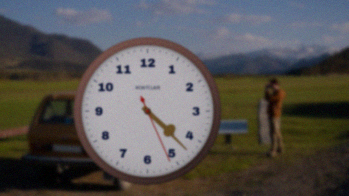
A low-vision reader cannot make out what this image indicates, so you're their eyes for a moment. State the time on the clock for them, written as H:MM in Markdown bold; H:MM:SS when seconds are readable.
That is **4:22:26**
